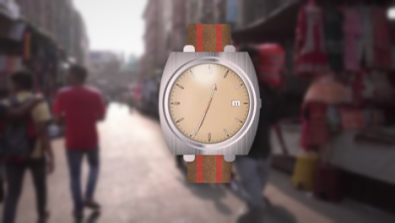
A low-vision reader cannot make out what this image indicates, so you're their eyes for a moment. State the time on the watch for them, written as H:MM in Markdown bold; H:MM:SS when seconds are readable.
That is **12:34**
